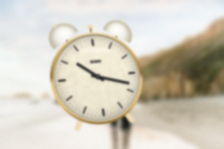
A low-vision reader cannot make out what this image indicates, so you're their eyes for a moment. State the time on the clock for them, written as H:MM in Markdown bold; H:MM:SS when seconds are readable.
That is **10:18**
